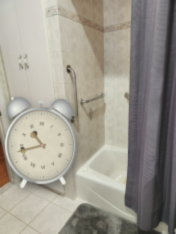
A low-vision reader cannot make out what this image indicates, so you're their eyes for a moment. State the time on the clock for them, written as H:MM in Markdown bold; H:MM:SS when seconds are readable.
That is **10:43**
